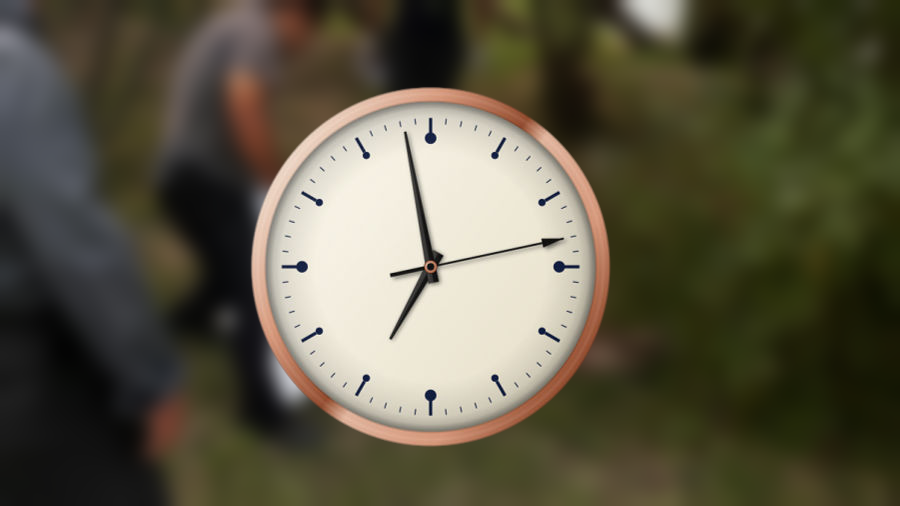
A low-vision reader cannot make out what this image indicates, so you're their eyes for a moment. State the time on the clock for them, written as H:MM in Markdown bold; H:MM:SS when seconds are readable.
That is **6:58:13**
